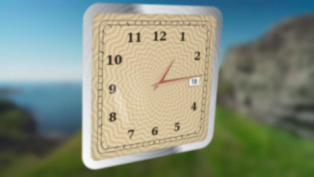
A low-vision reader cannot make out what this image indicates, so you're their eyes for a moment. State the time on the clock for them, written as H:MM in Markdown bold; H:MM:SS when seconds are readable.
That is **1:14**
